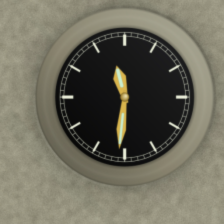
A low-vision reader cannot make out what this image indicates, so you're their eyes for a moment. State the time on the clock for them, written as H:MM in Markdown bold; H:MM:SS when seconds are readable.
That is **11:31**
